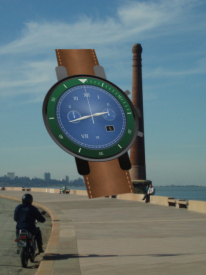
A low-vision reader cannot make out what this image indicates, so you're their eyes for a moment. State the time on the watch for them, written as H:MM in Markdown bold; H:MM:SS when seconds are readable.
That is **2:43**
